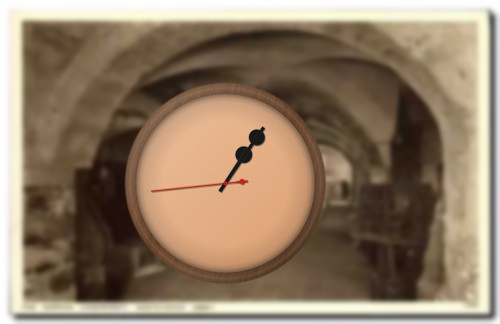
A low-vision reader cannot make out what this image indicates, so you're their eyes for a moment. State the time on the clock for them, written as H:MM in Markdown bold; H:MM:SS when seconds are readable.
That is **1:05:44**
